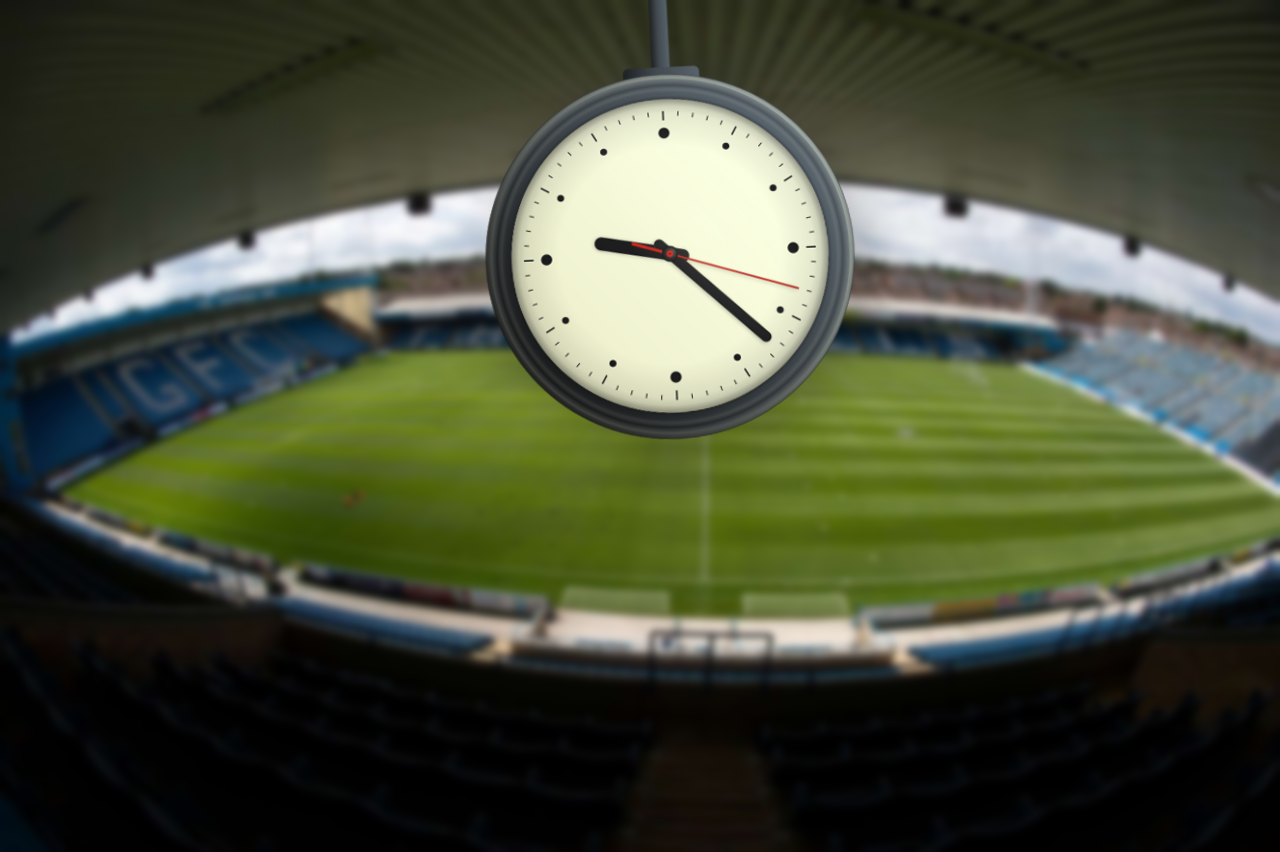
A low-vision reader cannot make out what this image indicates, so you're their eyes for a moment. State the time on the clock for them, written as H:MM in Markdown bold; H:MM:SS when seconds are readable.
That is **9:22:18**
